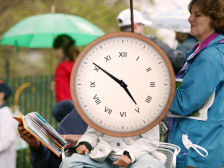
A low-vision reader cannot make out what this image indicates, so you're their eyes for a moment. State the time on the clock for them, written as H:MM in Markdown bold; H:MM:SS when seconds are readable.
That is **4:51**
